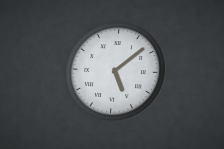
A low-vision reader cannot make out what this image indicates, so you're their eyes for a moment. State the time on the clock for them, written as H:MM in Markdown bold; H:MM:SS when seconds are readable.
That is **5:08**
